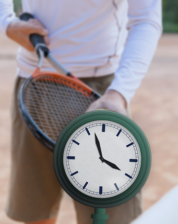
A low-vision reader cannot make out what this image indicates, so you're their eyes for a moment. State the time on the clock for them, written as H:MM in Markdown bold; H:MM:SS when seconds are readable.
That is **3:57**
